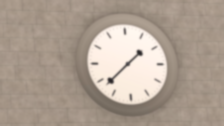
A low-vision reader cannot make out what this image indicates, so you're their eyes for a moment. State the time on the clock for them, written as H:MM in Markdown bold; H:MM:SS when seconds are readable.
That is **1:38**
